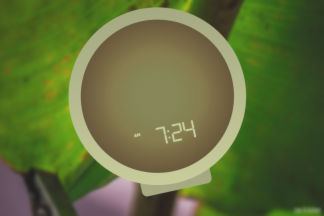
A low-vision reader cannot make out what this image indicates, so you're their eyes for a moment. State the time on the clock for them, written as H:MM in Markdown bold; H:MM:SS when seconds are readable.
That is **7:24**
